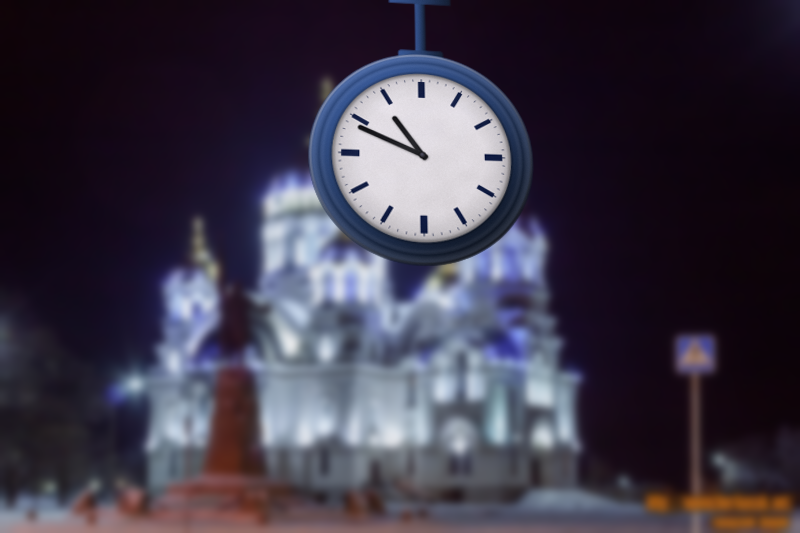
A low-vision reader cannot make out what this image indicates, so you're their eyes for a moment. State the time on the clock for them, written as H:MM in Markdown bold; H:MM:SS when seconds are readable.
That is **10:49**
